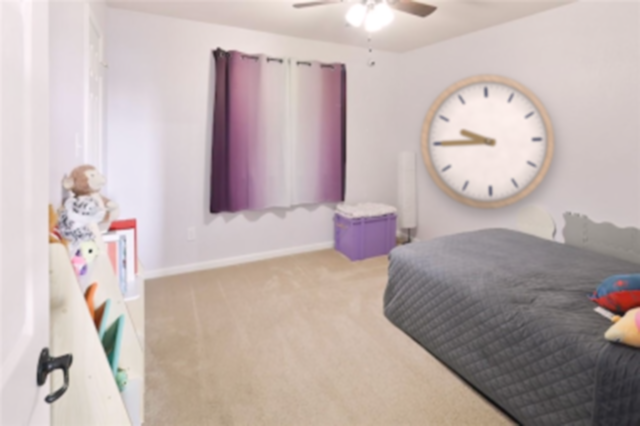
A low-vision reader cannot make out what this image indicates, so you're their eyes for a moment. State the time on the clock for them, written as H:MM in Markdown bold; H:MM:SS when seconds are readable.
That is **9:45**
